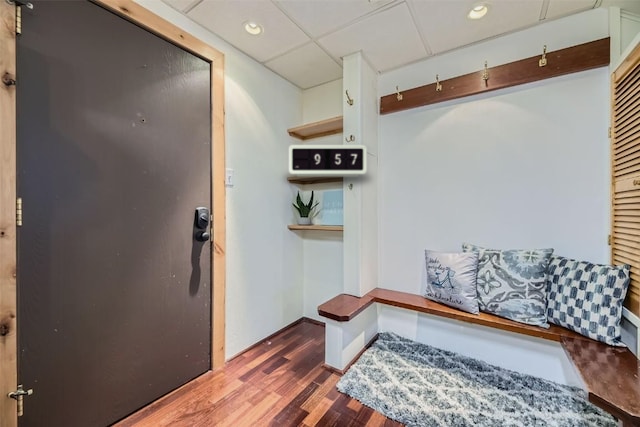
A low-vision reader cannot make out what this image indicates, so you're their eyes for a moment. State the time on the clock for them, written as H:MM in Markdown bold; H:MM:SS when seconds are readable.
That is **9:57**
